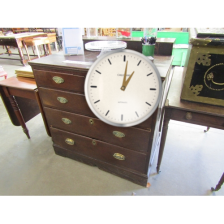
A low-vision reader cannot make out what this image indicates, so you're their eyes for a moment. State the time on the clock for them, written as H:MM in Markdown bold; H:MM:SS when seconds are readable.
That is **1:01**
